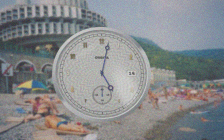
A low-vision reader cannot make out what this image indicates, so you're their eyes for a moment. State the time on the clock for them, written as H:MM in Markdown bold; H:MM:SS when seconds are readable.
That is **5:02**
